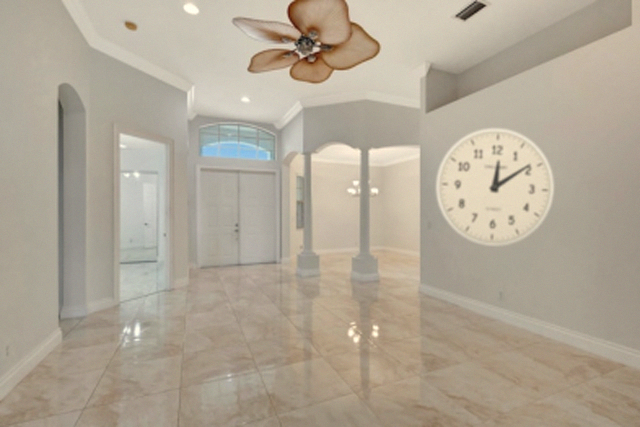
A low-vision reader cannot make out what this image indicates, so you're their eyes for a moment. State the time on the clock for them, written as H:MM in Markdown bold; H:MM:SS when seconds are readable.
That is **12:09**
